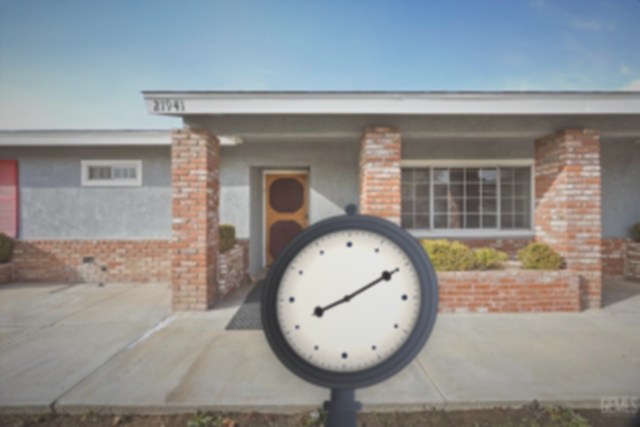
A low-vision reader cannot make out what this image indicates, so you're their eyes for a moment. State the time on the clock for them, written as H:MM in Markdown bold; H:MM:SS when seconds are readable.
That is **8:10**
